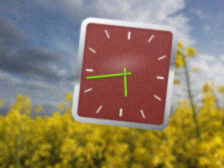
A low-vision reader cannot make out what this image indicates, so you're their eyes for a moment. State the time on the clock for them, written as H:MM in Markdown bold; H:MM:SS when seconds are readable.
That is **5:43**
